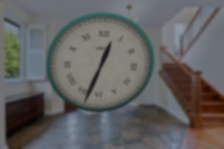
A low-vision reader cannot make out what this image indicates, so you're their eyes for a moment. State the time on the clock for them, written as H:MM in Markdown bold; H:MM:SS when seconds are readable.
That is **12:33**
